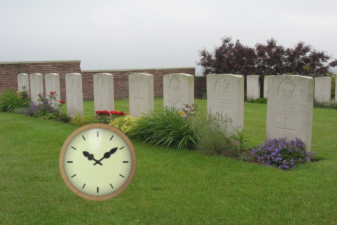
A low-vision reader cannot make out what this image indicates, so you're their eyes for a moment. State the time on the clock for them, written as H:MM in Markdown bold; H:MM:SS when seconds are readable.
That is **10:09**
